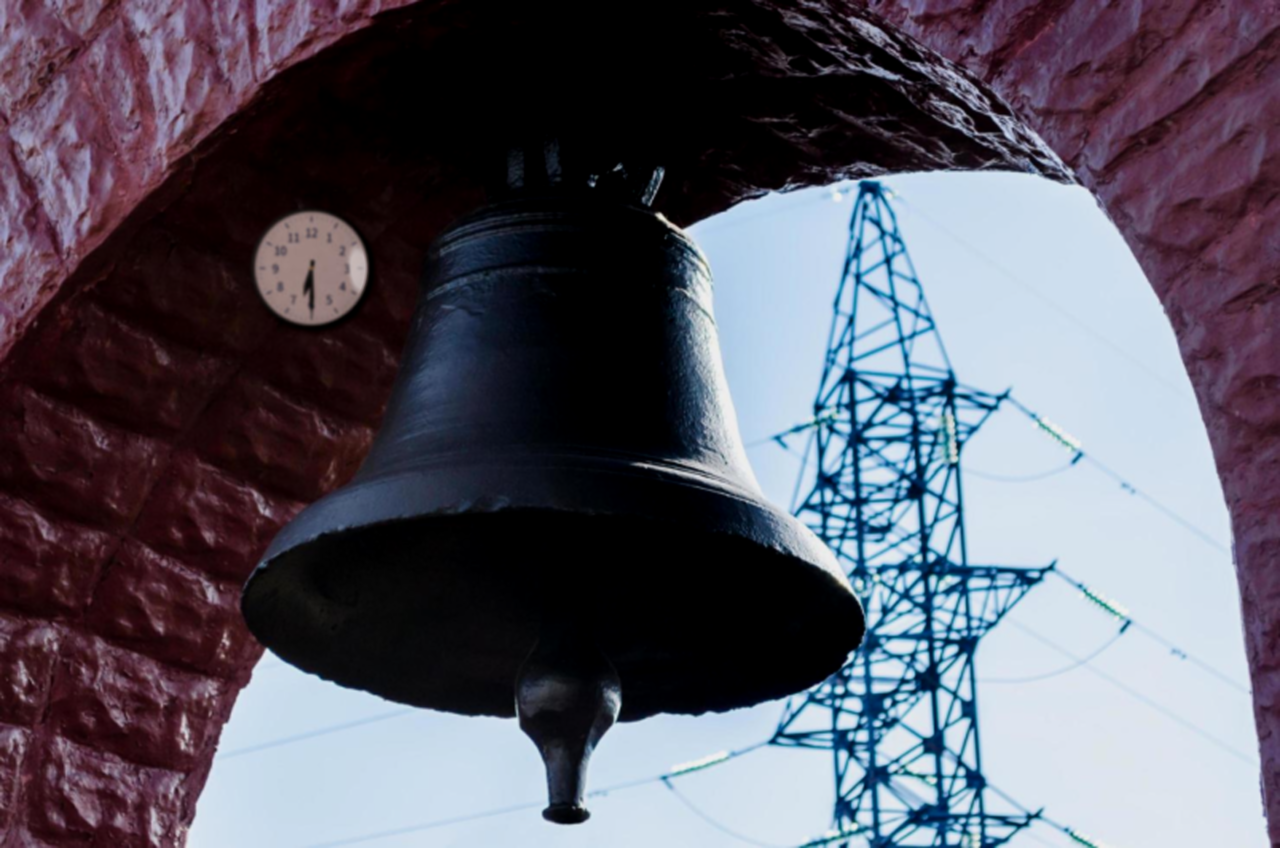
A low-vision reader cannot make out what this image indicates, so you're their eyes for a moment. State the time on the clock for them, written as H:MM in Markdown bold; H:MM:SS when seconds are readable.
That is **6:30**
